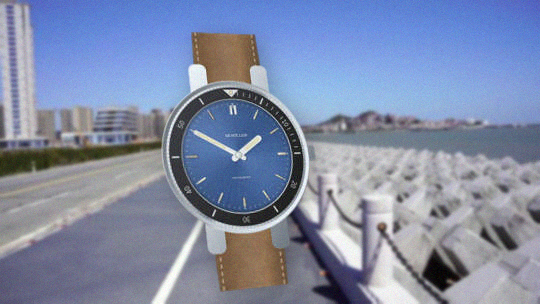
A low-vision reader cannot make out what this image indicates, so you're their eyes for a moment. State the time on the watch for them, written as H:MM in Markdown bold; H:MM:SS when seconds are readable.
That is **1:50**
